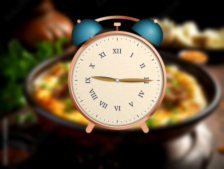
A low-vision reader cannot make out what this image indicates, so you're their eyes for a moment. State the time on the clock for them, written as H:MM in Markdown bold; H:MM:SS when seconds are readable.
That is **9:15**
